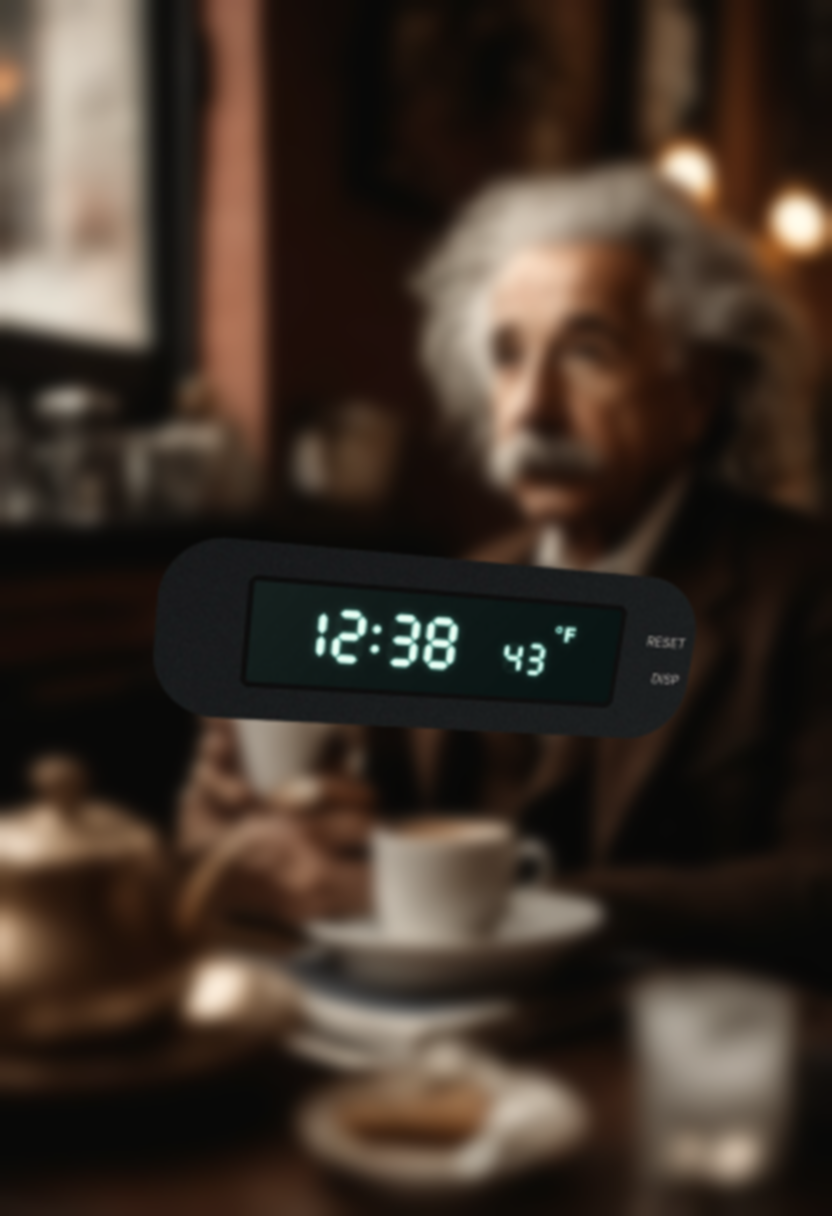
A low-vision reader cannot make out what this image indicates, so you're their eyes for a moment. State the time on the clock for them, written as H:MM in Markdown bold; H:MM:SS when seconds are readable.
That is **12:38**
